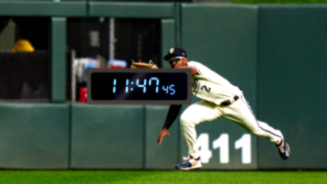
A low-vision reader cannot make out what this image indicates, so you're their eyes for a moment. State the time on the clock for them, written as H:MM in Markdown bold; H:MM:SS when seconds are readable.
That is **11:47:45**
